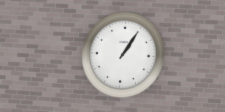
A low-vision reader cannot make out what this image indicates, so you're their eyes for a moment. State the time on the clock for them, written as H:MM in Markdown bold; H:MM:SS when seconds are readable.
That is **1:05**
